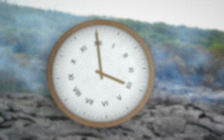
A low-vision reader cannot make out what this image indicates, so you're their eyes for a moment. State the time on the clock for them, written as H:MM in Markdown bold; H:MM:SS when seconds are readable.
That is **4:00**
